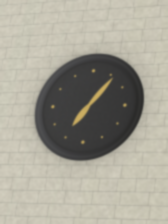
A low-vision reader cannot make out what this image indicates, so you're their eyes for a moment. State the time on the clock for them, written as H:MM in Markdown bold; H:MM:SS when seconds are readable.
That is **7:06**
